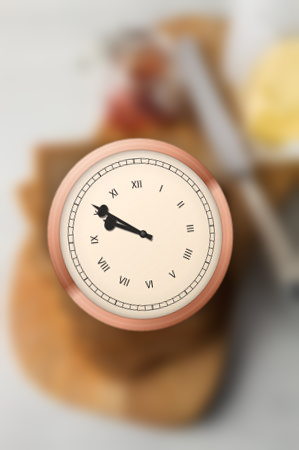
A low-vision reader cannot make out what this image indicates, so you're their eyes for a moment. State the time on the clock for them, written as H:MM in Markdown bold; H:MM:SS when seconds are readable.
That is **9:51**
